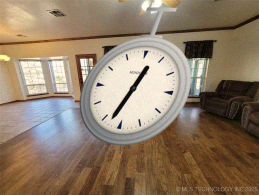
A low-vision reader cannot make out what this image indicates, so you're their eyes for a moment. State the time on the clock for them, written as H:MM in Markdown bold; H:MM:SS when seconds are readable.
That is **12:33**
